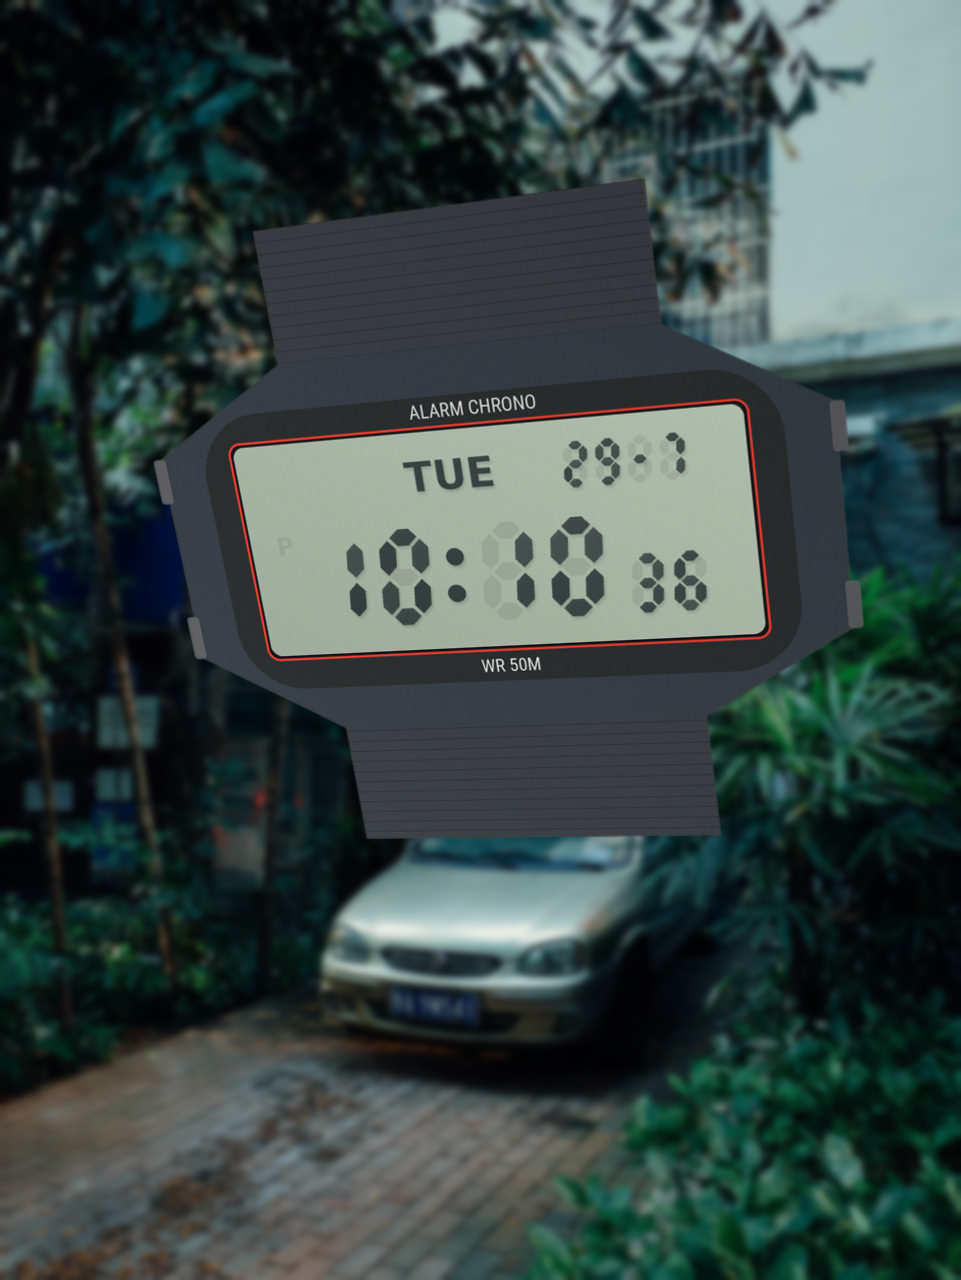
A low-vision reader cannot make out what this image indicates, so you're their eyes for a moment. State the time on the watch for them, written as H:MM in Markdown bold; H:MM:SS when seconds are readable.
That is **10:10:36**
